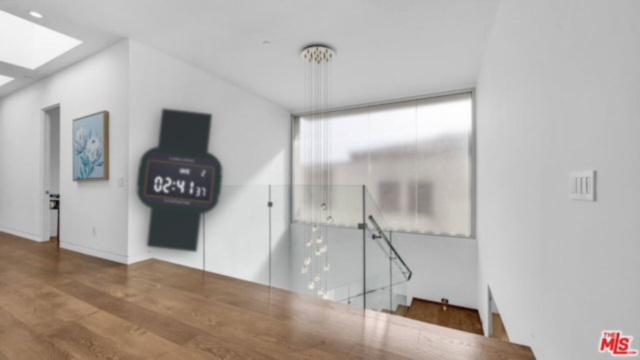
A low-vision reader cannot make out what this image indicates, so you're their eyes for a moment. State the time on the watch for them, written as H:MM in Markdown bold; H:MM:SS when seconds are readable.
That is **2:41**
